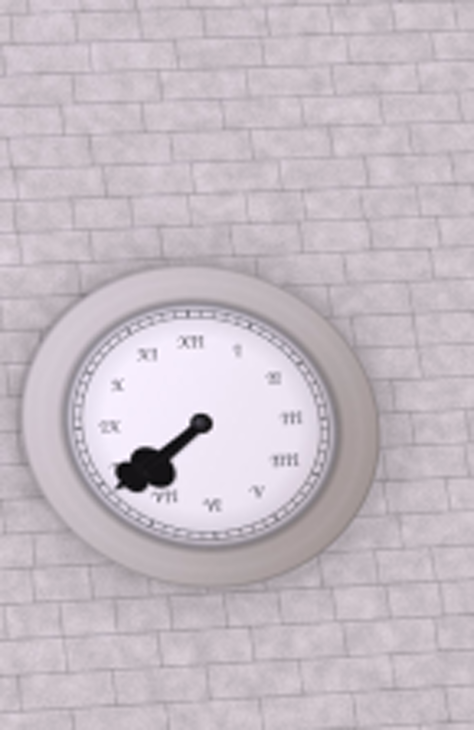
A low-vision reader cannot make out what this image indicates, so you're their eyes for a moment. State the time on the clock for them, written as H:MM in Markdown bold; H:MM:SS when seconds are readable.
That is **7:39**
